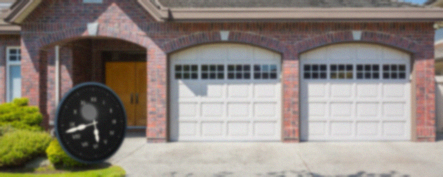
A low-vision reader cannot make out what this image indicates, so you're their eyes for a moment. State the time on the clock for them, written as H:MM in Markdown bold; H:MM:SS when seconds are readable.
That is **5:43**
